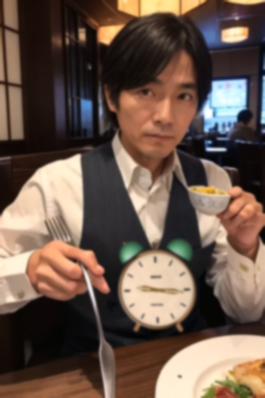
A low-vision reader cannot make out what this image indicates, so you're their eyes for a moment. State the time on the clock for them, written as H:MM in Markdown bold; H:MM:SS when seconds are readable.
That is **9:16**
